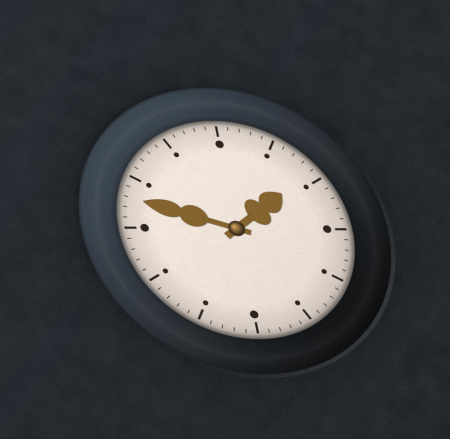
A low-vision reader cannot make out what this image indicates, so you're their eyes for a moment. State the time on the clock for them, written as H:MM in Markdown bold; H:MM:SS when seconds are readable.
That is **1:48**
